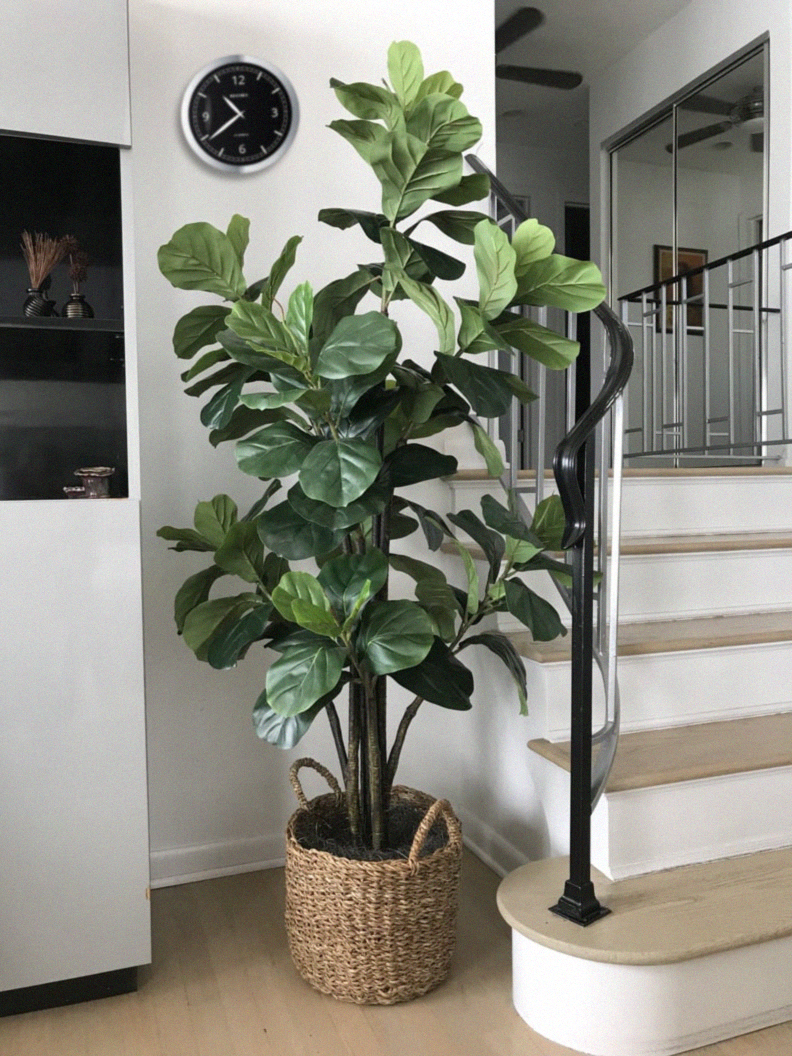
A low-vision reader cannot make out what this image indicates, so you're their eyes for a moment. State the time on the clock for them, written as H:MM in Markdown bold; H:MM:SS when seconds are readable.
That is **10:39**
